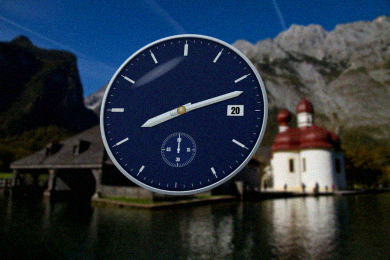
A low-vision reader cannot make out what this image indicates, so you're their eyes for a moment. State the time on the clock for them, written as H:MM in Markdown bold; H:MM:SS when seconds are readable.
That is **8:12**
